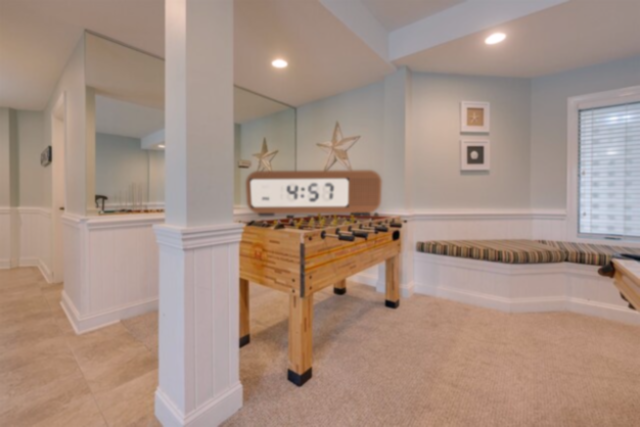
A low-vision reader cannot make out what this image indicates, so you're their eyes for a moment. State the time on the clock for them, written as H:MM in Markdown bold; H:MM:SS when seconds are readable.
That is **4:57**
